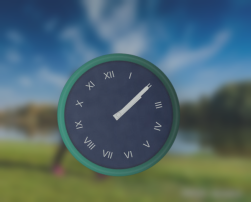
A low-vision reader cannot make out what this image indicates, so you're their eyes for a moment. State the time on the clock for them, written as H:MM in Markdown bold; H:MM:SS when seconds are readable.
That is **2:10**
